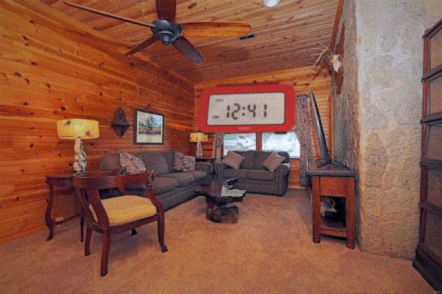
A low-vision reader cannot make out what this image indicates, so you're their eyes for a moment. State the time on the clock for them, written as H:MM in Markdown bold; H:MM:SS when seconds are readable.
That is **12:41**
